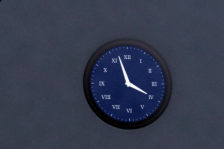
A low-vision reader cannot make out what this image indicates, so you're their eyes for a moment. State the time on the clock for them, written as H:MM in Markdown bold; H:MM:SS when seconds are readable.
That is **3:57**
